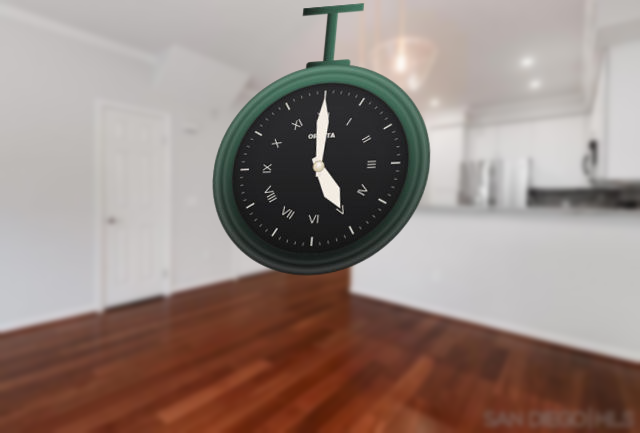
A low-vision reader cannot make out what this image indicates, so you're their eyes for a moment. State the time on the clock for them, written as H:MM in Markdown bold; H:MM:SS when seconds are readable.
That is **5:00**
